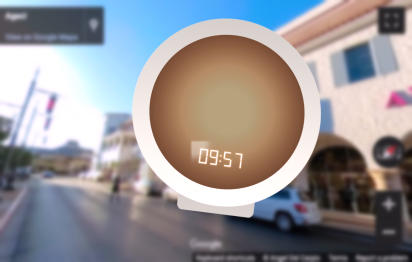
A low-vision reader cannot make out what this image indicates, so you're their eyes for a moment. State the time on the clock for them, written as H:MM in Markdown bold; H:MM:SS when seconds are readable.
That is **9:57**
